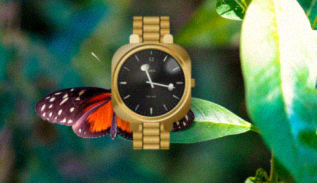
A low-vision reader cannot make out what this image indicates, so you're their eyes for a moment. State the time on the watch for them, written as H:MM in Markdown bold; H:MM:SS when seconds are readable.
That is **11:17**
